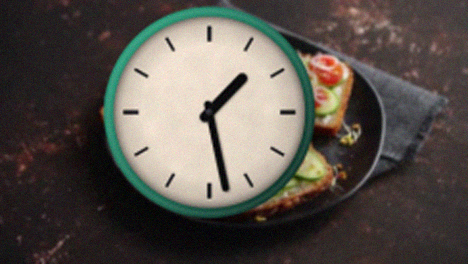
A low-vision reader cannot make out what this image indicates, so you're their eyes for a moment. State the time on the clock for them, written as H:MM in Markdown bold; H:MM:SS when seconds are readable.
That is **1:28**
